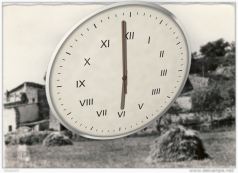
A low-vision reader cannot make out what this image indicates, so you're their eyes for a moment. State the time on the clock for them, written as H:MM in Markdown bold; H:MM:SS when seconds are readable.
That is **5:58:59**
